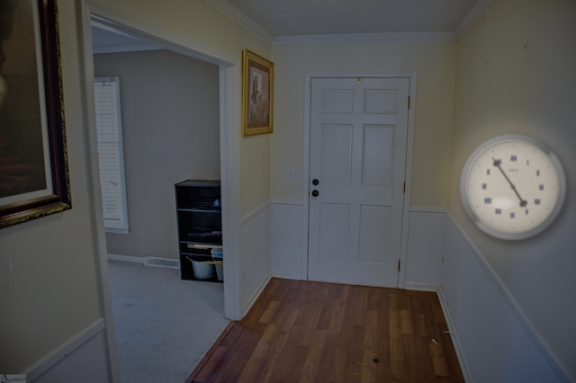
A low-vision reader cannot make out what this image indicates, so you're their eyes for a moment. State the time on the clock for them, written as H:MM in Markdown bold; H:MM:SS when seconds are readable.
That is **4:54**
